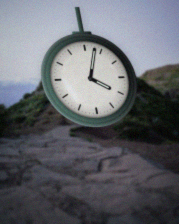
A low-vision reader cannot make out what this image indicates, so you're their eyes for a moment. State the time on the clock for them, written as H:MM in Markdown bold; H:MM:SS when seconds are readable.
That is **4:03**
